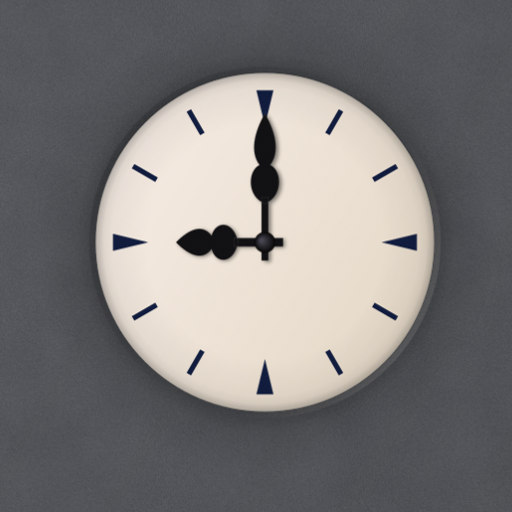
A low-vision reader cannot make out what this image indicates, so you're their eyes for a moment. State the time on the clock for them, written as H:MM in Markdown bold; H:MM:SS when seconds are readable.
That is **9:00**
